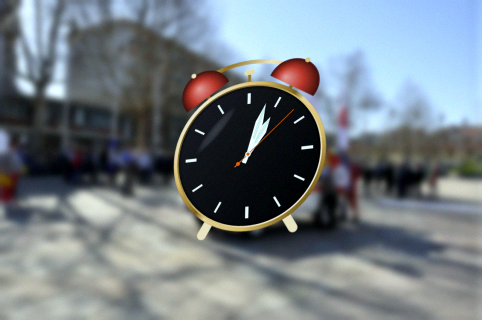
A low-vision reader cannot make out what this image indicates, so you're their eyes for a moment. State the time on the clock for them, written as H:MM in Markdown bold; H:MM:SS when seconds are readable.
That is **1:03:08**
